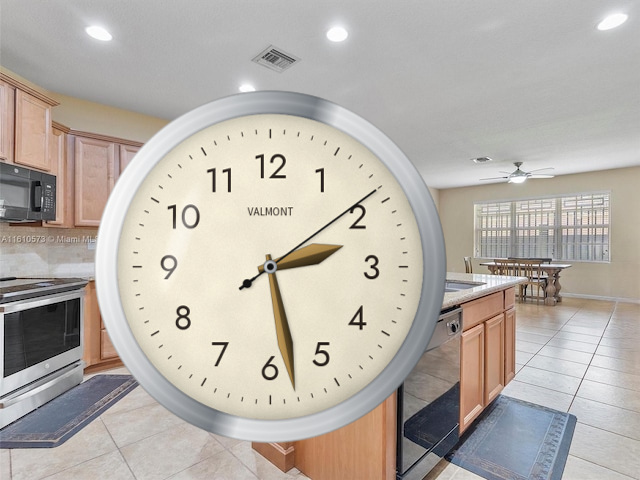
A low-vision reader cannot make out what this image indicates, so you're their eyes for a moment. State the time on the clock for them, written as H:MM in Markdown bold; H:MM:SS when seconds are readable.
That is **2:28:09**
